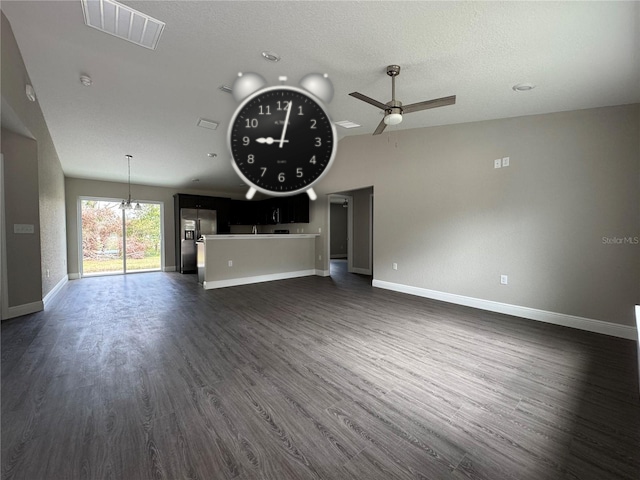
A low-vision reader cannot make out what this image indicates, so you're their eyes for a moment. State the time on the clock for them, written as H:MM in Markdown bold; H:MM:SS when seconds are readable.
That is **9:02**
